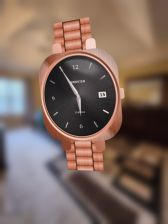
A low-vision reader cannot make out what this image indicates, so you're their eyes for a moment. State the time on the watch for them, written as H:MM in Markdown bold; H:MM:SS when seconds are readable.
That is **5:55**
